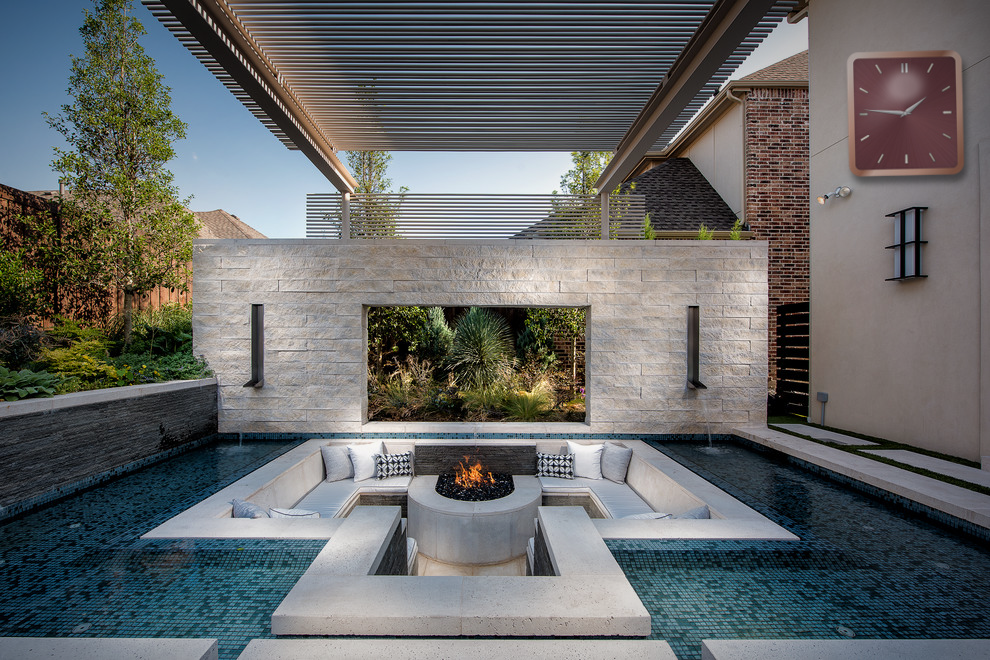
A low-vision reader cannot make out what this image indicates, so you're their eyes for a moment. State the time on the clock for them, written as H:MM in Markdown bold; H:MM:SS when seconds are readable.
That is **1:46**
